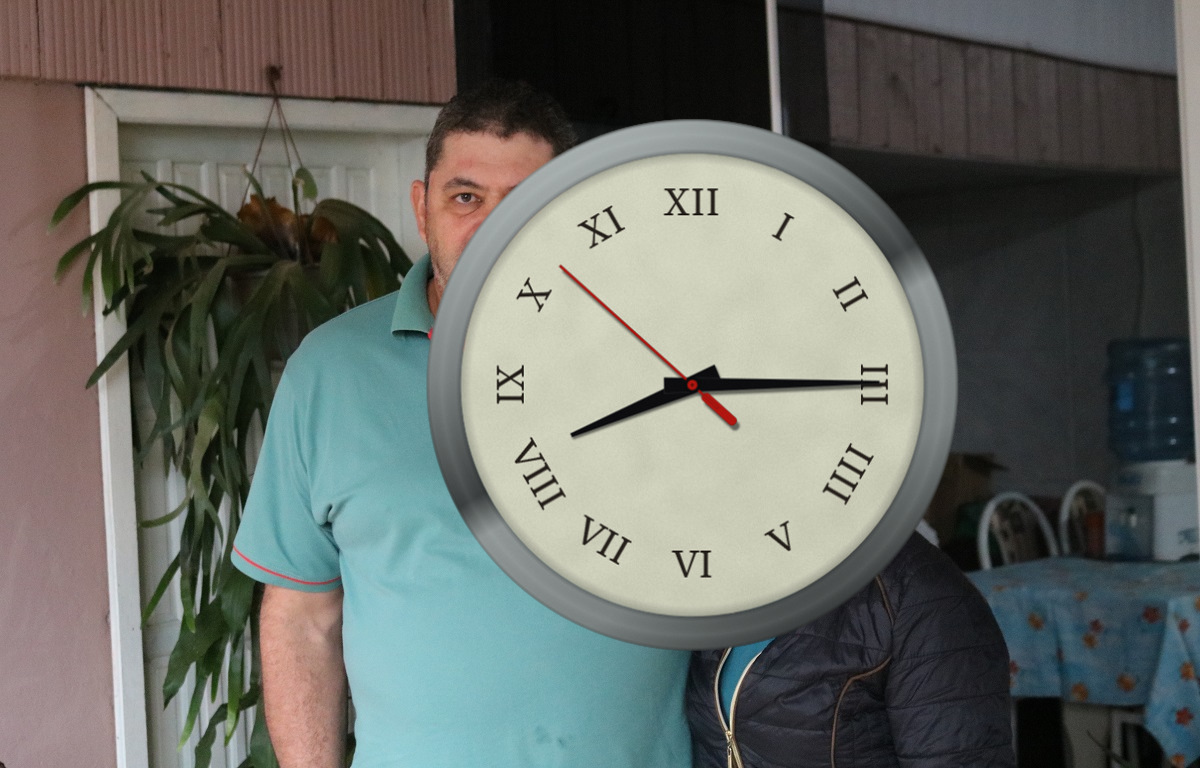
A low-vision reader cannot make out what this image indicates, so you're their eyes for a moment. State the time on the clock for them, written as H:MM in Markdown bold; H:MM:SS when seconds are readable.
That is **8:14:52**
